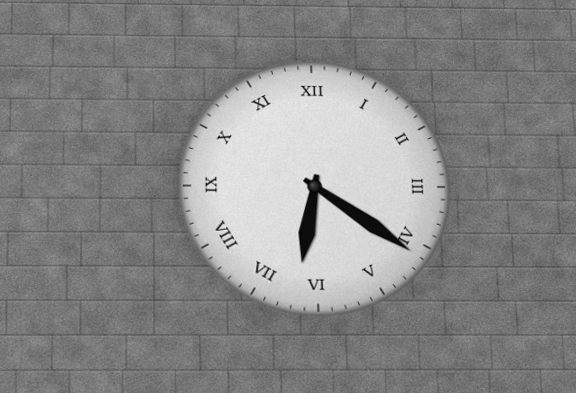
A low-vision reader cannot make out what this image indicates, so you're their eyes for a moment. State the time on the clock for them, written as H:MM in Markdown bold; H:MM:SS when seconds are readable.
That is **6:21**
